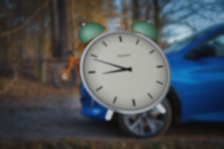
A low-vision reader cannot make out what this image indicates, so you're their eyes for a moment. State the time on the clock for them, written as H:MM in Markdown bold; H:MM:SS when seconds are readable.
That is **8:49**
